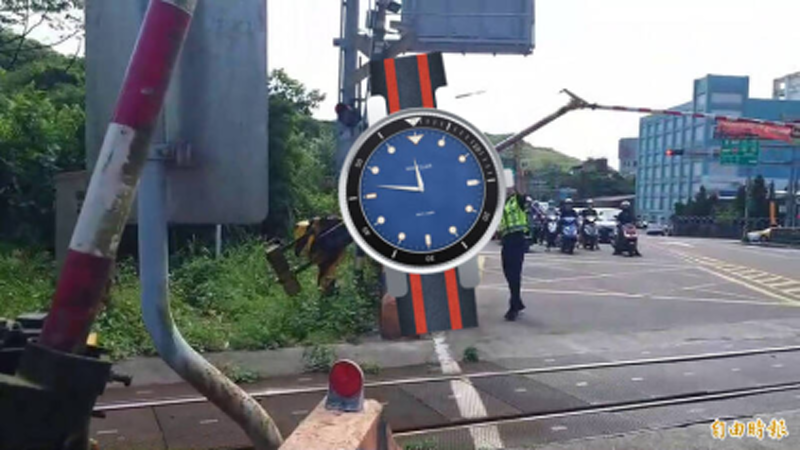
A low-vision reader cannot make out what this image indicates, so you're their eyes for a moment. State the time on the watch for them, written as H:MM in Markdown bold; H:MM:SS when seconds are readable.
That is **11:47**
